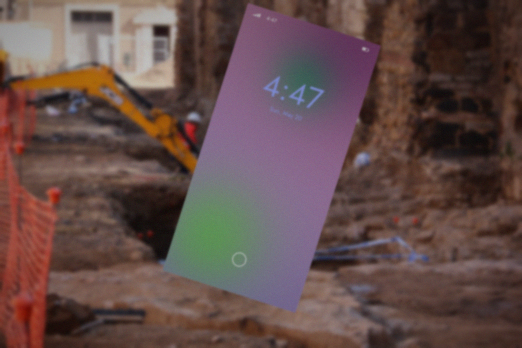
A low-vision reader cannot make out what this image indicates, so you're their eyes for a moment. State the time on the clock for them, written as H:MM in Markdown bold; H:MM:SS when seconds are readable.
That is **4:47**
